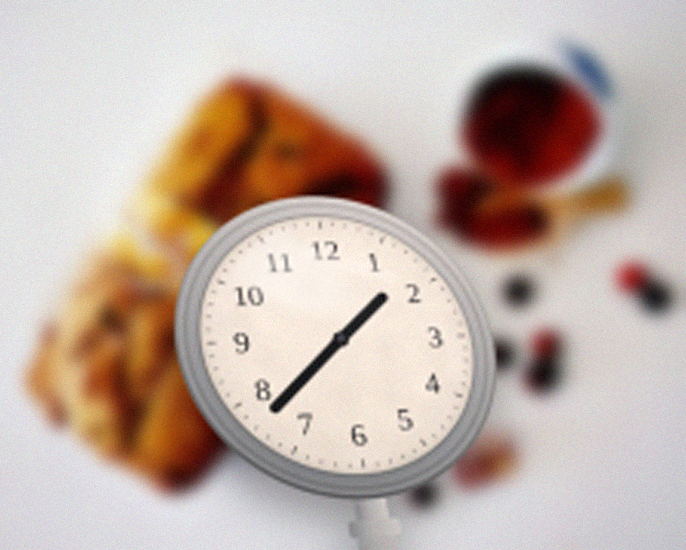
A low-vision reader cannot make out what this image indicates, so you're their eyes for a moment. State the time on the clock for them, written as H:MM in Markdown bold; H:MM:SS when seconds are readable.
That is **1:38**
